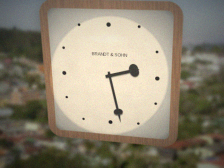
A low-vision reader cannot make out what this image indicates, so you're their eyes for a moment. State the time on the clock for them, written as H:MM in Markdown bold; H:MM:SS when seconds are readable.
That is **2:28**
